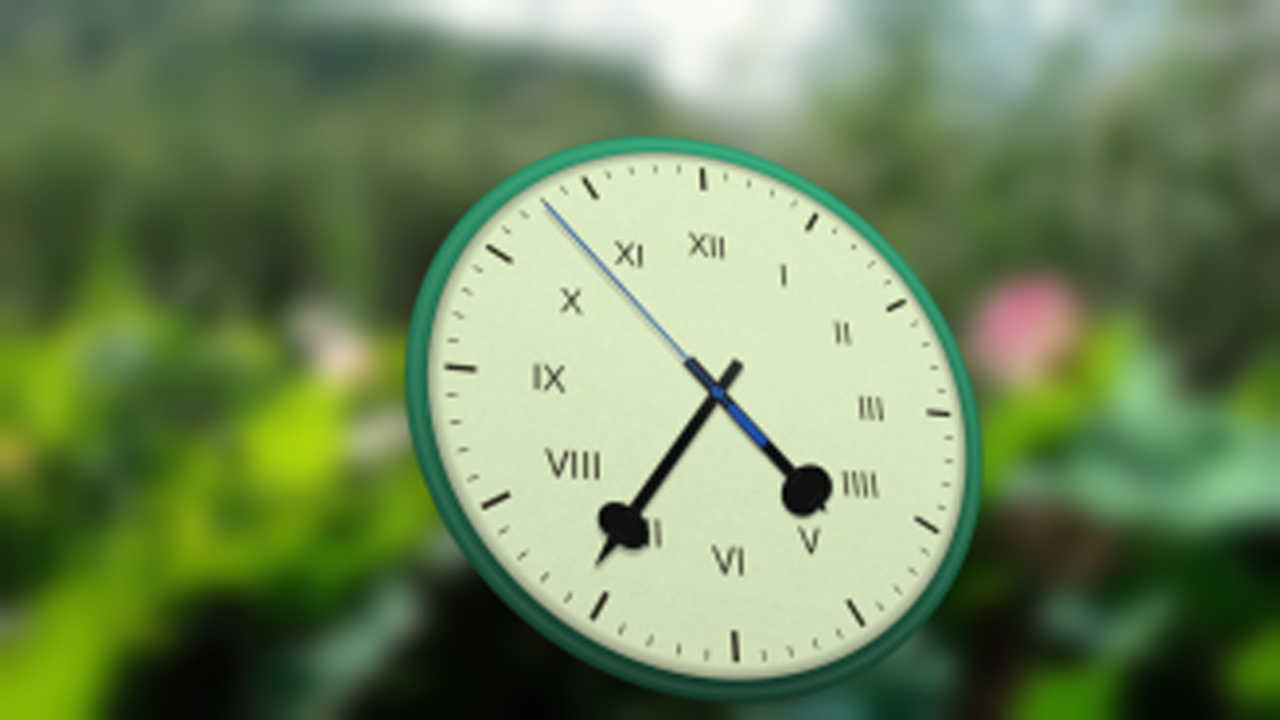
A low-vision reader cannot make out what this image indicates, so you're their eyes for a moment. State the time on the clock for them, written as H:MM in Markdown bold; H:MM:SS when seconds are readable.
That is **4:35:53**
